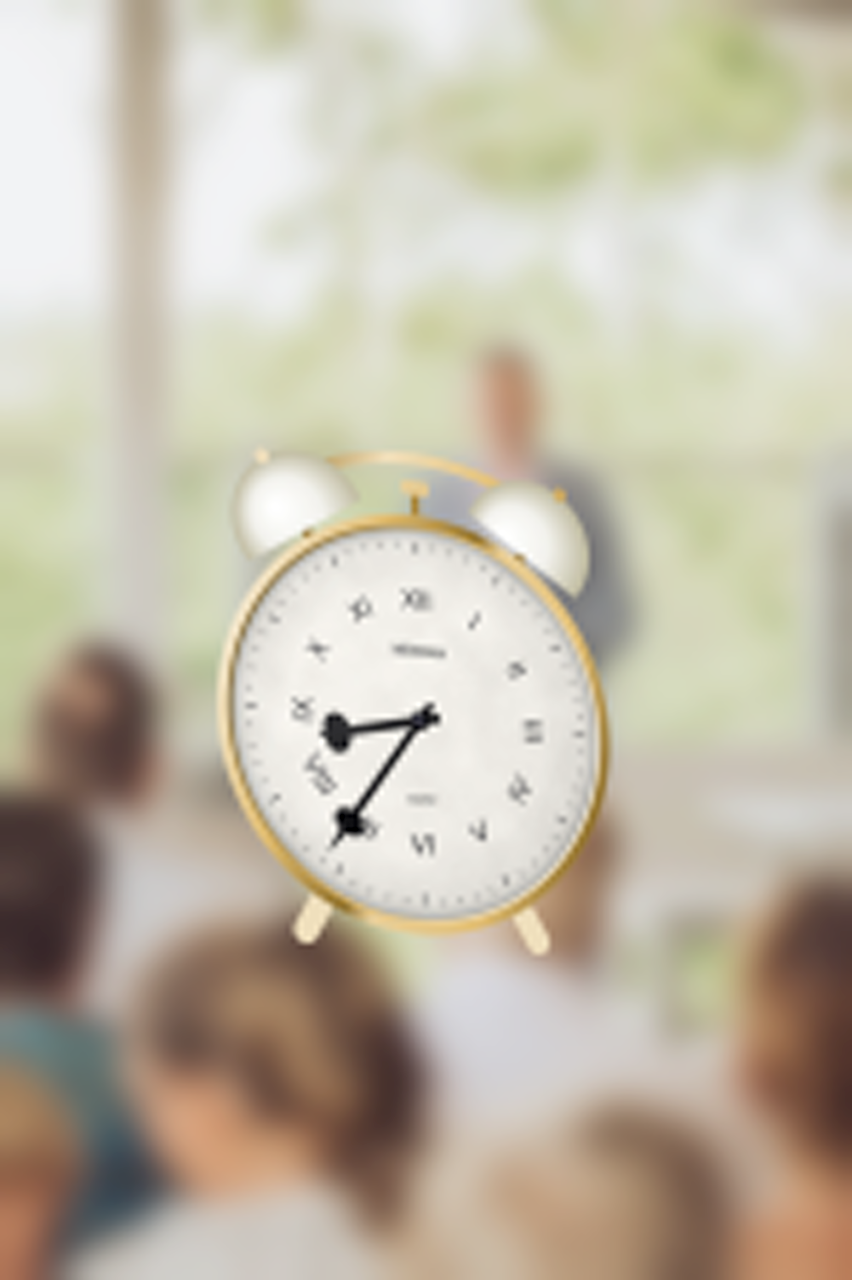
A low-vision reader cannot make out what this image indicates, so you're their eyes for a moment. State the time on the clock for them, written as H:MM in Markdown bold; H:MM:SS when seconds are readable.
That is **8:36**
